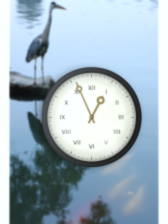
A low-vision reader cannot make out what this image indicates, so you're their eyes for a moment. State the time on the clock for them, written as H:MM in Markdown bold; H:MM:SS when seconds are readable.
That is **12:56**
